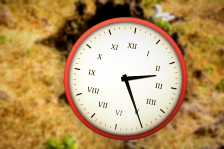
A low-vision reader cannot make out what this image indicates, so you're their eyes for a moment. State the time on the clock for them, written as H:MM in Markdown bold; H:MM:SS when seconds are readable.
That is **2:25**
